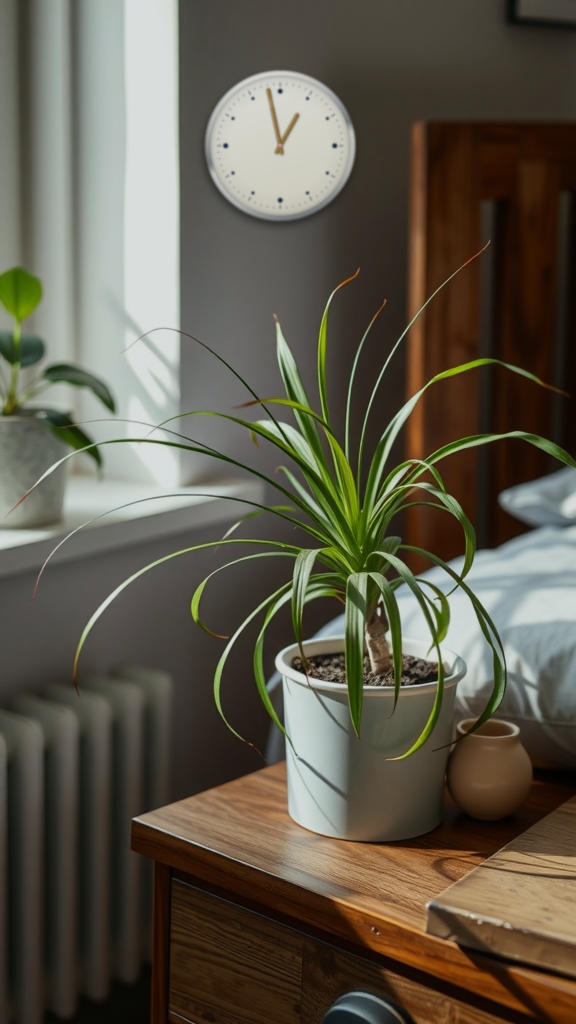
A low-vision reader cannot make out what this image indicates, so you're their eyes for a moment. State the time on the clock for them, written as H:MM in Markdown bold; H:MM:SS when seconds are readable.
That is **12:58**
